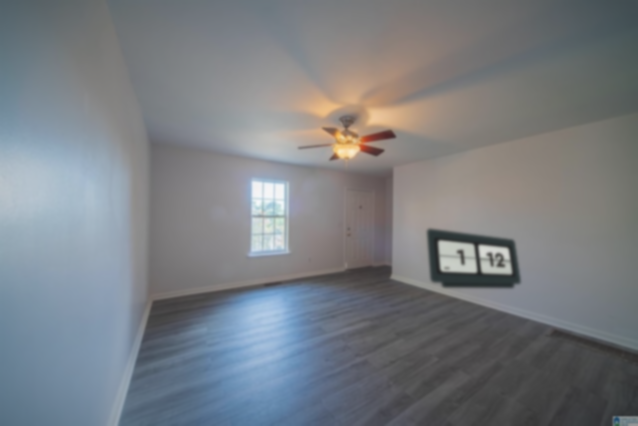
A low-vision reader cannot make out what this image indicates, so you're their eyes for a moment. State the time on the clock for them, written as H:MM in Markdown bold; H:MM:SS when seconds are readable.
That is **1:12**
